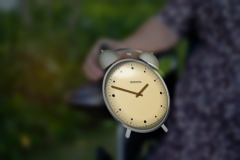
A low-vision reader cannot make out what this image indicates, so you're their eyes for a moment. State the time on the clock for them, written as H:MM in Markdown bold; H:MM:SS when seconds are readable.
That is **1:48**
